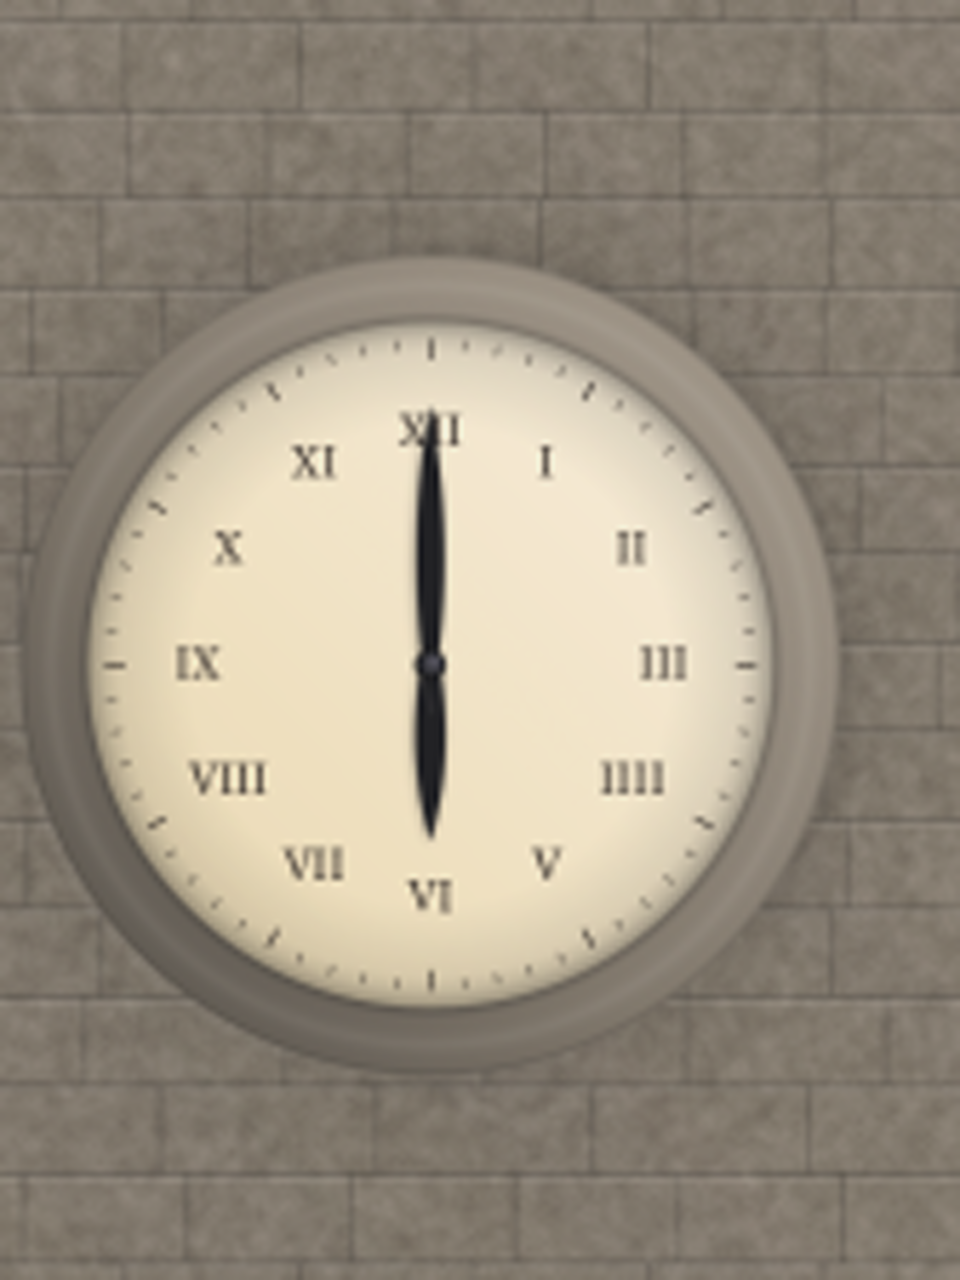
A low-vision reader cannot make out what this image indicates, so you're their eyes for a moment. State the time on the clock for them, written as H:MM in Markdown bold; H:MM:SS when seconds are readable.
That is **6:00**
